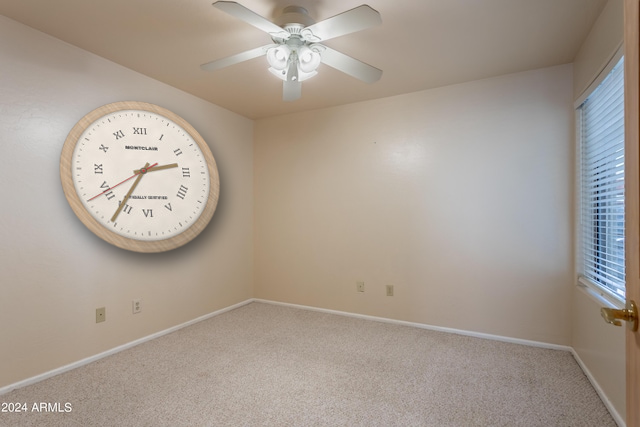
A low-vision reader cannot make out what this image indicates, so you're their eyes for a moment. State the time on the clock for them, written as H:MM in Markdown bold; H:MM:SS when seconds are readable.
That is **2:35:40**
